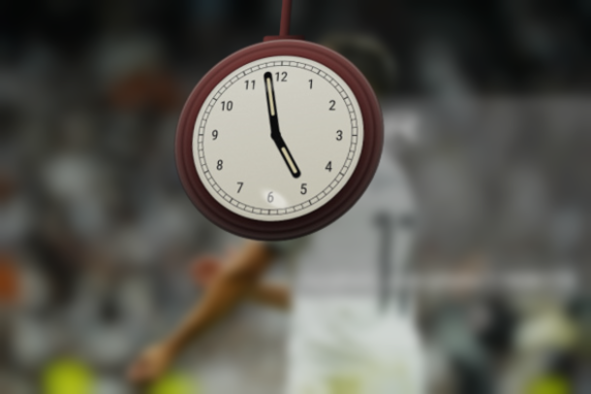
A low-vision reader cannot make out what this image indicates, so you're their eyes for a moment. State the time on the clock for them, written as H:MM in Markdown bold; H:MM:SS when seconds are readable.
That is **4:58**
